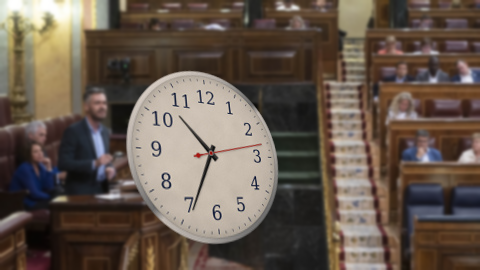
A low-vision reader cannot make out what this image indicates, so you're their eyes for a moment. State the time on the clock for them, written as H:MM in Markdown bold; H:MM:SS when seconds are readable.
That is **10:34:13**
